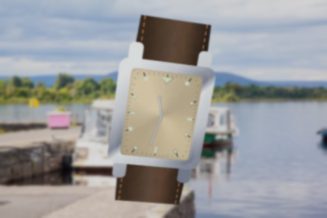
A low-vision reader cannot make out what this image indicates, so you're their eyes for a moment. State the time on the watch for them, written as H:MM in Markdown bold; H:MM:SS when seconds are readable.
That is **11:32**
